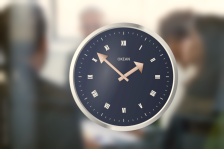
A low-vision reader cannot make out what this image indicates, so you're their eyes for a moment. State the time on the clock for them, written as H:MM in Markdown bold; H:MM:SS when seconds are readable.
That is **1:52**
